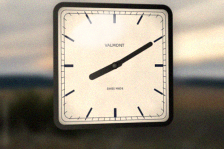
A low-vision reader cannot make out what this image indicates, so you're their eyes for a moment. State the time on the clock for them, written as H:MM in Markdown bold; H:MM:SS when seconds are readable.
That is **8:10**
